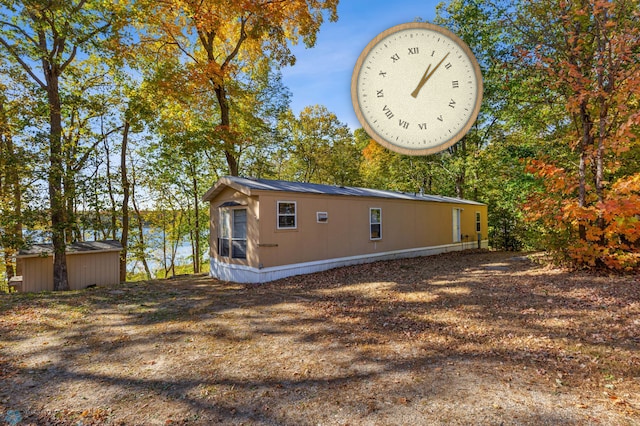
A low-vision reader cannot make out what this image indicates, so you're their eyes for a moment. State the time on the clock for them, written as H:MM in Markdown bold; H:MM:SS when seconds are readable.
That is **1:08**
